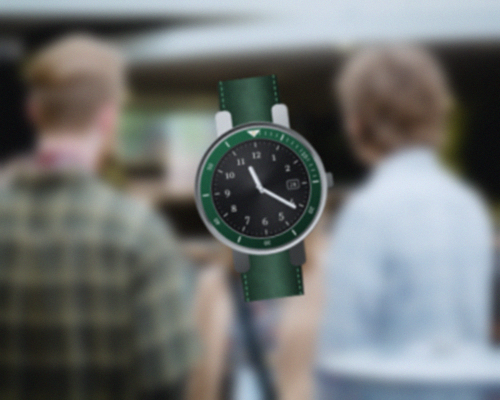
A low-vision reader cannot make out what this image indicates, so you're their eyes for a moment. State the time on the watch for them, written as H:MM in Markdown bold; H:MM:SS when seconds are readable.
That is **11:21**
